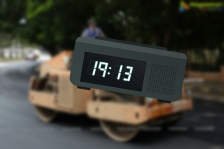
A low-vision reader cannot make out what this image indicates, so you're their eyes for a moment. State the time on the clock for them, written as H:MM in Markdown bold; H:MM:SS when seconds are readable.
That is **19:13**
